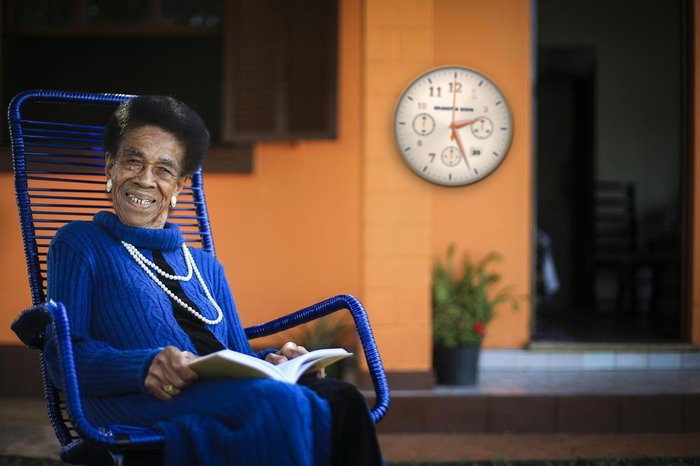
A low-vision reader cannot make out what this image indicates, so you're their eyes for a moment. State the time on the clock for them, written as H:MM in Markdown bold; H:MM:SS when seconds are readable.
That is **2:26**
